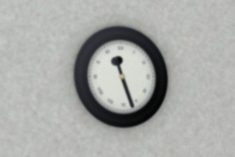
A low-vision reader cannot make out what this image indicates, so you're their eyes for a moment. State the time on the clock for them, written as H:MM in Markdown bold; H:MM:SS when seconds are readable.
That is **11:27**
